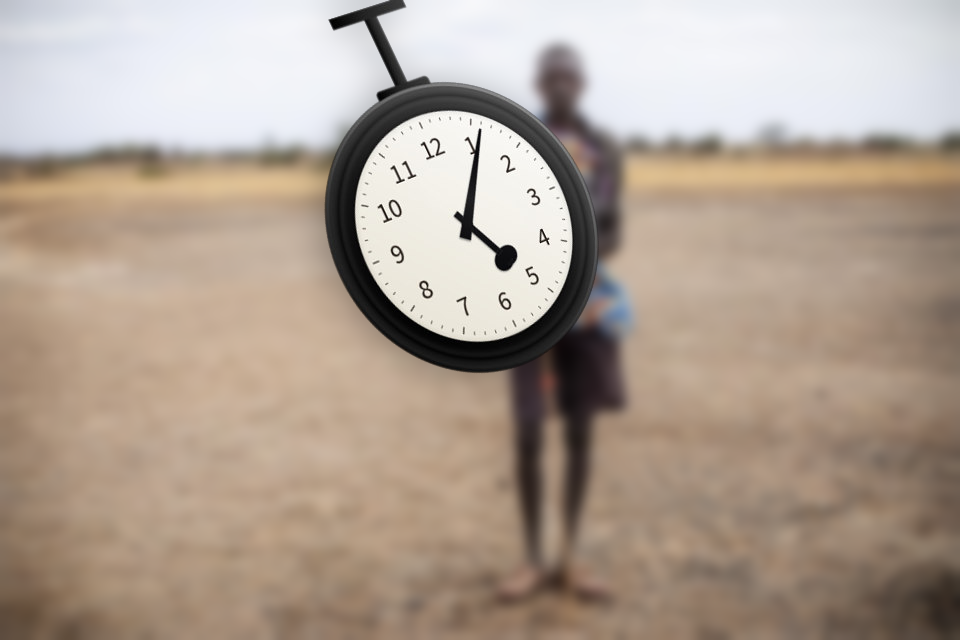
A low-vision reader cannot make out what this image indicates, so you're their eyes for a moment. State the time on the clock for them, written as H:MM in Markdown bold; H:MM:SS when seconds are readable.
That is **5:06**
